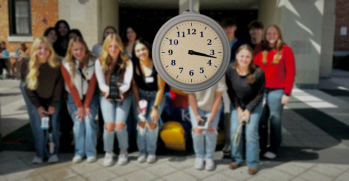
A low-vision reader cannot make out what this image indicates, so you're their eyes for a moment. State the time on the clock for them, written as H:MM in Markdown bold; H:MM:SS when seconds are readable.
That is **3:17**
